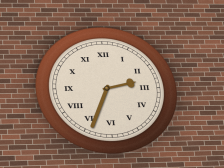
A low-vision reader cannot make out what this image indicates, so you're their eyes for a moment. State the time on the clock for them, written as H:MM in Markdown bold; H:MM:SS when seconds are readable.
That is **2:34**
